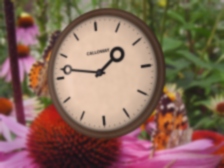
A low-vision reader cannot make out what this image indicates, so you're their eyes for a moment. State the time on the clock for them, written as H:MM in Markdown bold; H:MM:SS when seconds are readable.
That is **1:47**
